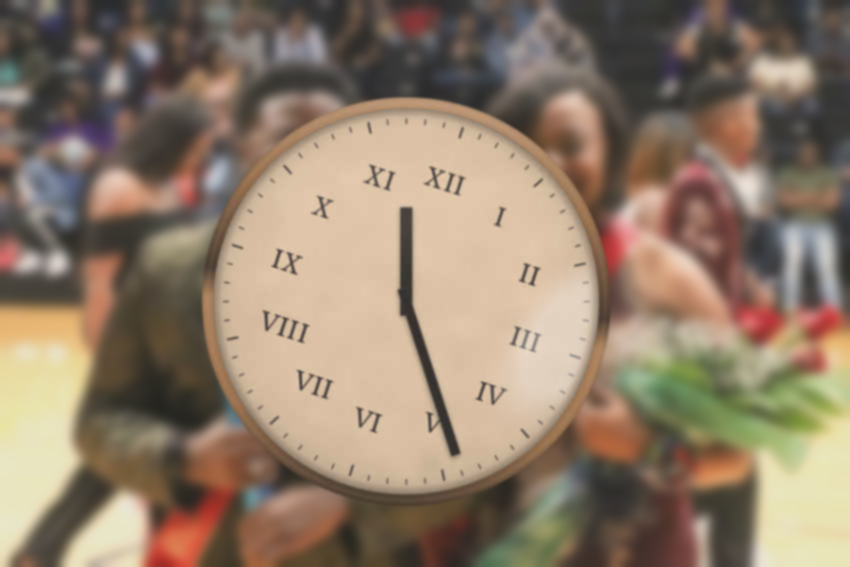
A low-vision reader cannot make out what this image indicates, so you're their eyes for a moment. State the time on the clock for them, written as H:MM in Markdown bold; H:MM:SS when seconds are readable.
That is **11:24**
